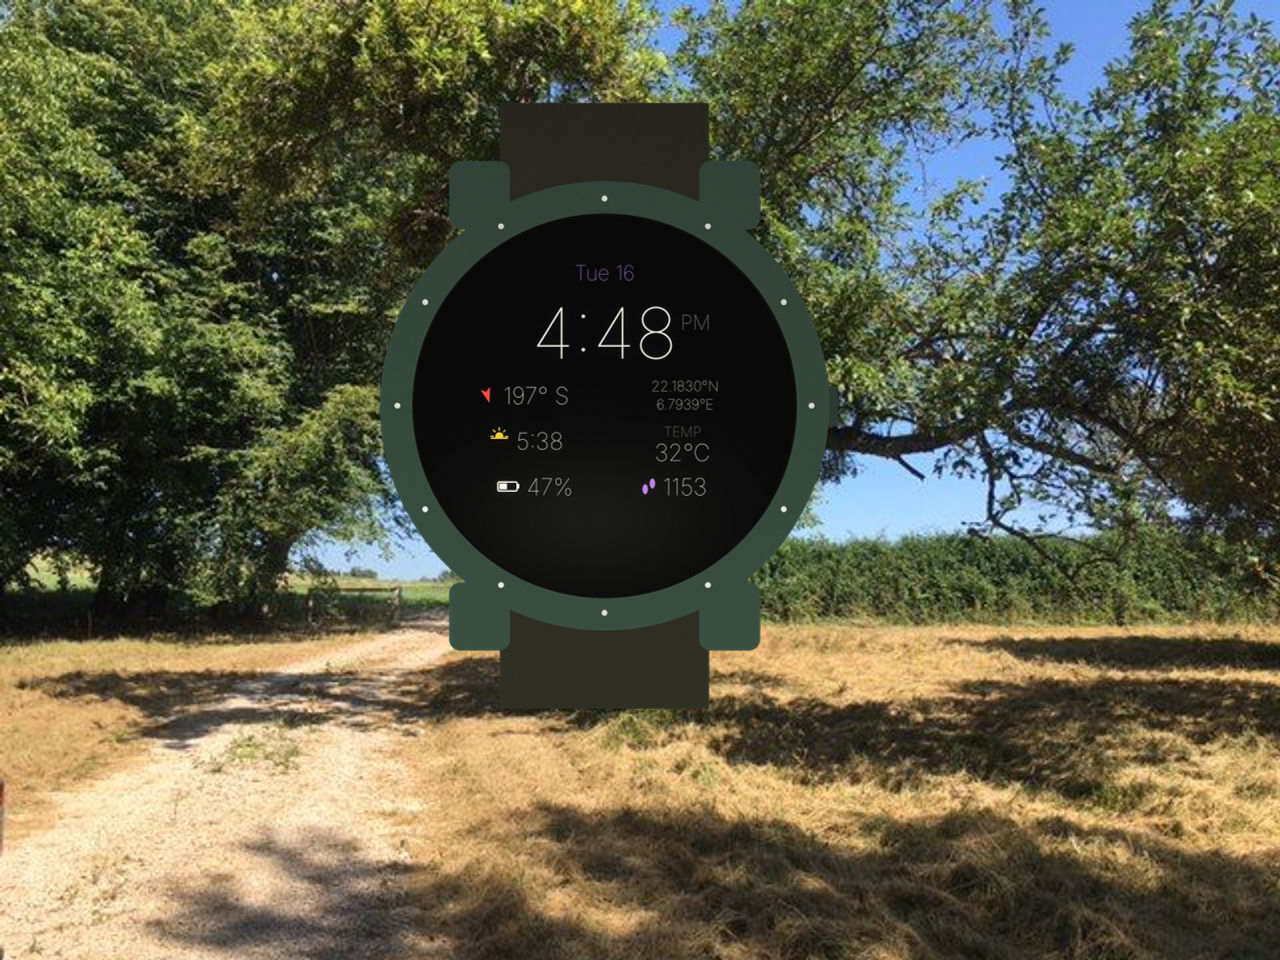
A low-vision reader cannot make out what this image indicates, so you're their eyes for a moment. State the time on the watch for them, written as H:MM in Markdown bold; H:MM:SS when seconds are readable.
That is **4:48**
